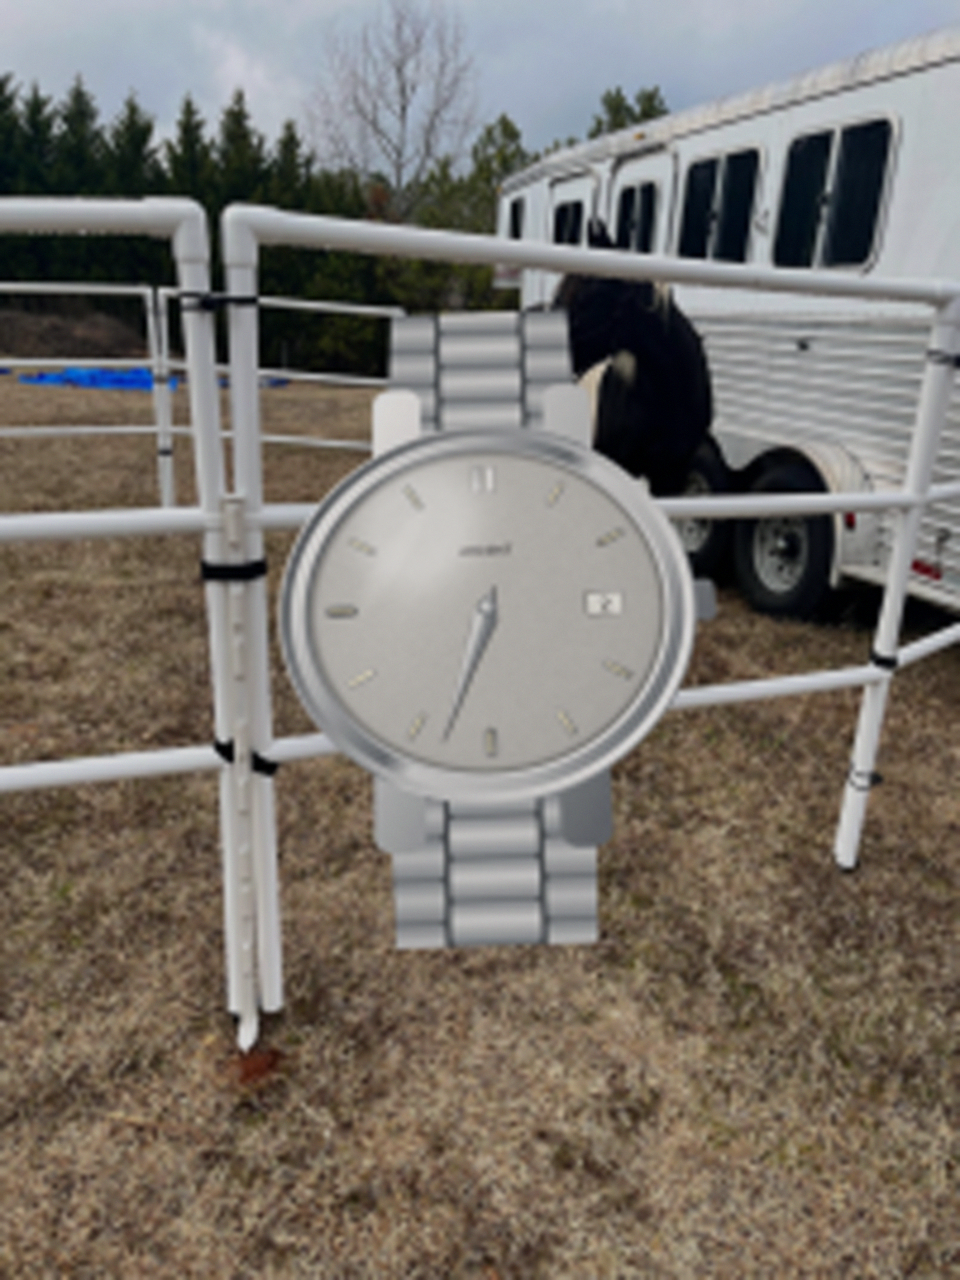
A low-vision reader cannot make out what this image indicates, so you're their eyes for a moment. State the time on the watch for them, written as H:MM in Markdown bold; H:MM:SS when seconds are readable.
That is **6:33**
